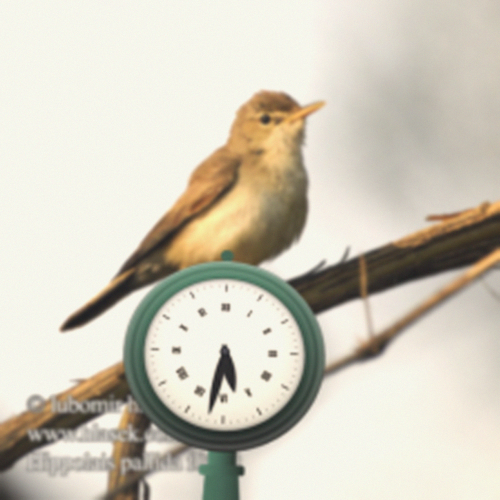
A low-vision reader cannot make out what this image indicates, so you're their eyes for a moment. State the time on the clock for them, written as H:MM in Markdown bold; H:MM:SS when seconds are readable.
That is **5:32**
